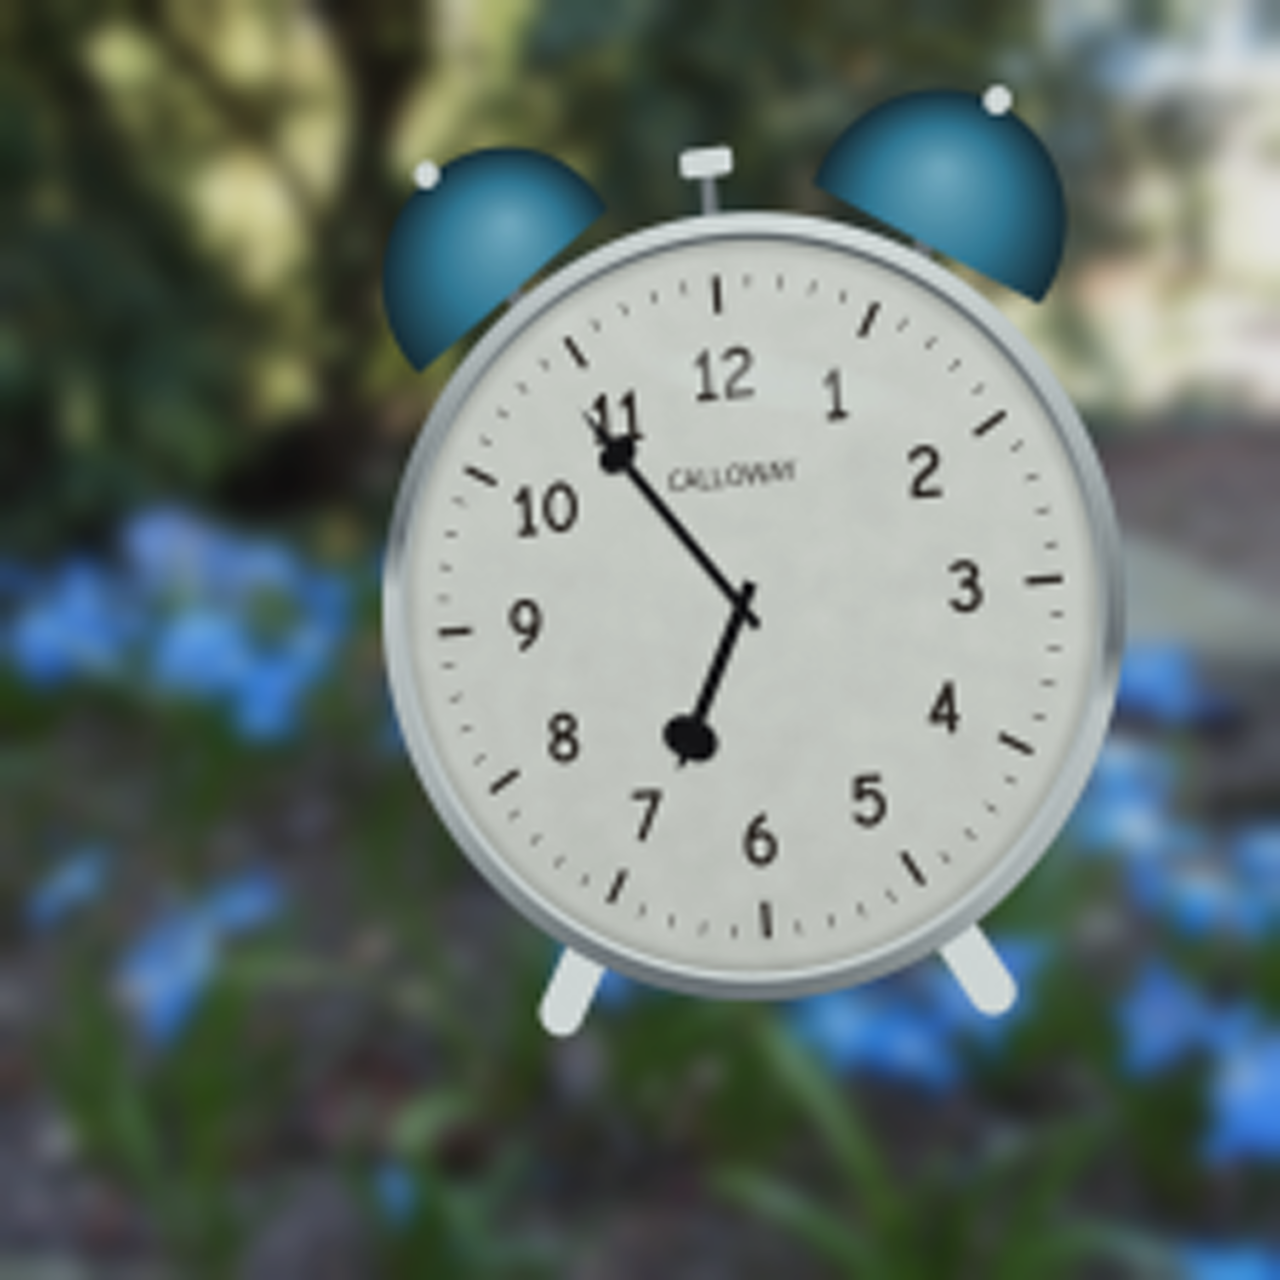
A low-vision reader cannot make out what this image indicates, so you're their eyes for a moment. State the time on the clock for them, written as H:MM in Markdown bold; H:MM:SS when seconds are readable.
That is **6:54**
